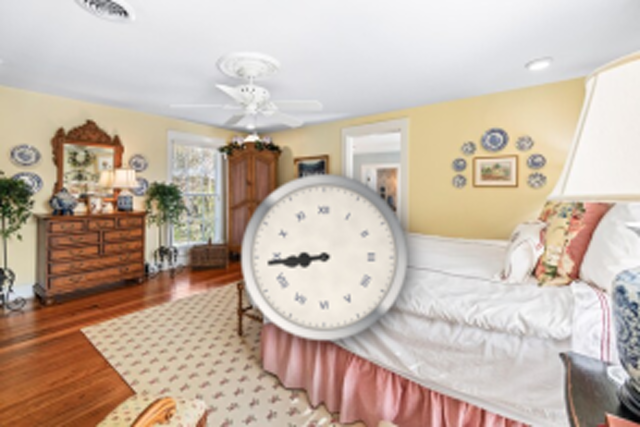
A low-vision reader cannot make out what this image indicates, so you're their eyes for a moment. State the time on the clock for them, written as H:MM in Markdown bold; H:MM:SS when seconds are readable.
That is **8:44**
